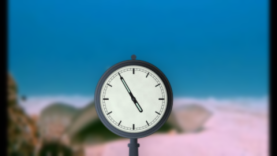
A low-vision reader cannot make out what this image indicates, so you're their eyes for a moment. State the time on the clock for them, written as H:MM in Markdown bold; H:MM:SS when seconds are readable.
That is **4:55**
